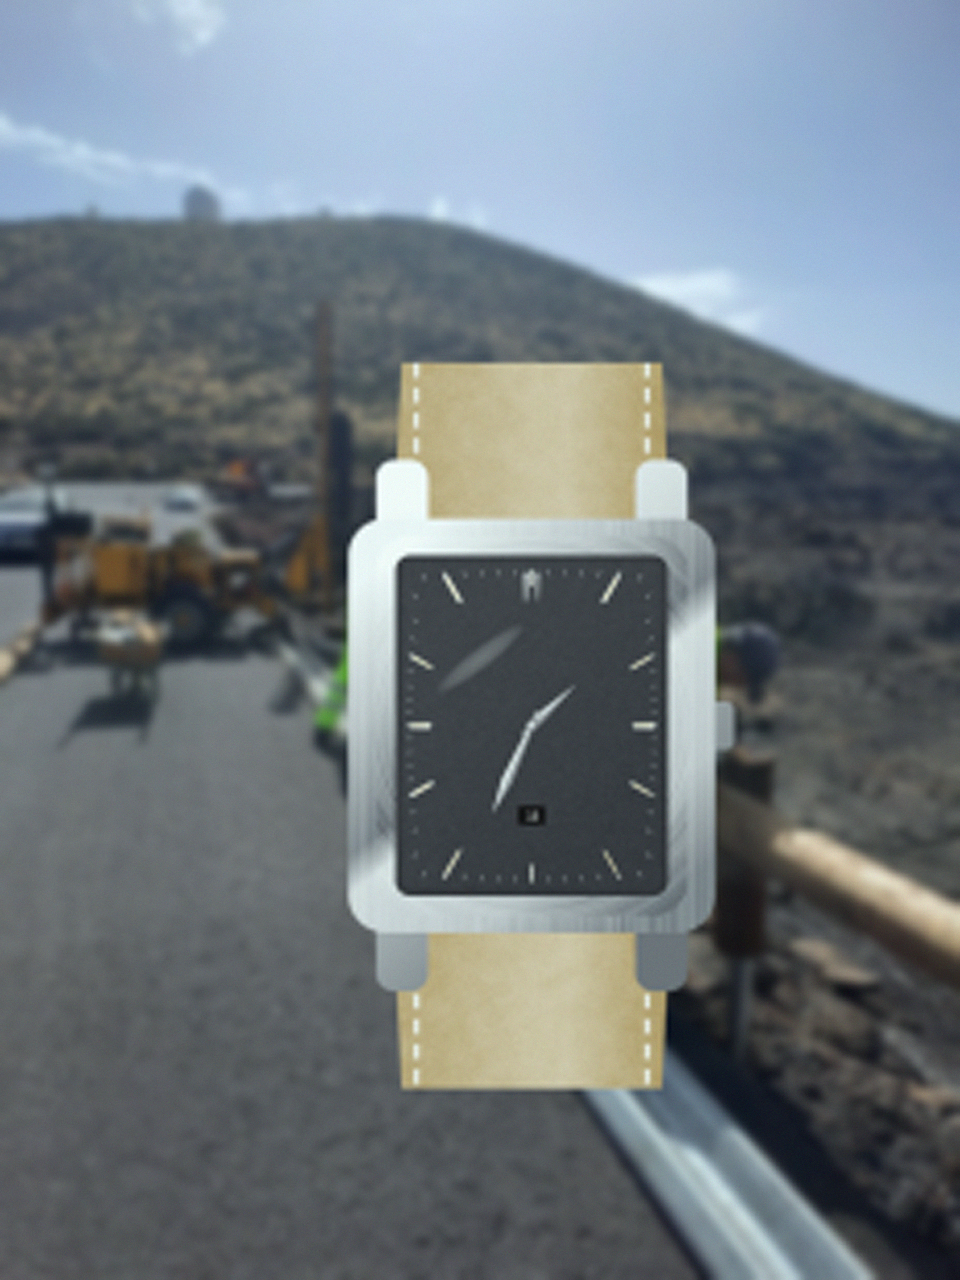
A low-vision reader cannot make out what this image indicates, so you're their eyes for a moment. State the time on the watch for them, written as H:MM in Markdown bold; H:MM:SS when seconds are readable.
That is **1:34**
